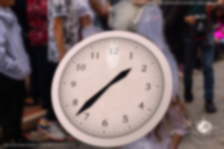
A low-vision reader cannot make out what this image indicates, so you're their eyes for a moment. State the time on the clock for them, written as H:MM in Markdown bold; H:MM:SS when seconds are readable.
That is **1:37**
